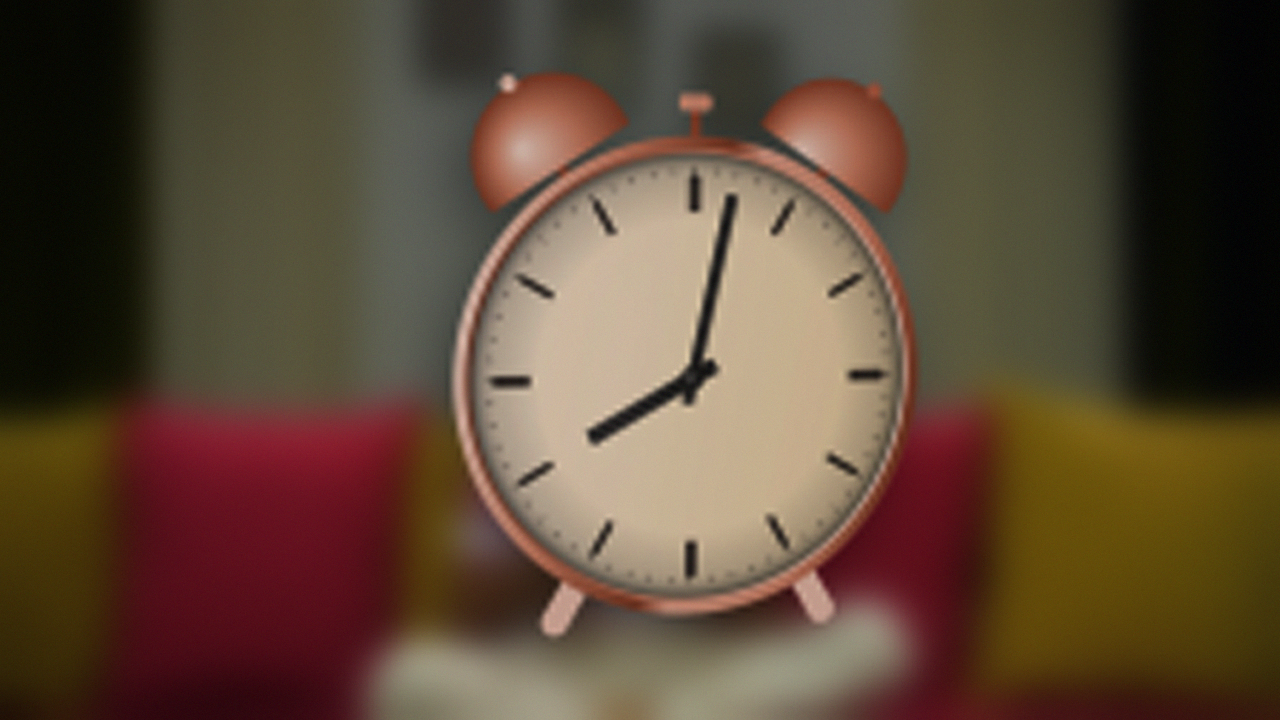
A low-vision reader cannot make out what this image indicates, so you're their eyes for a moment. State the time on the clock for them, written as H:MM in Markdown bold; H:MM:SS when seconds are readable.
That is **8:02**
